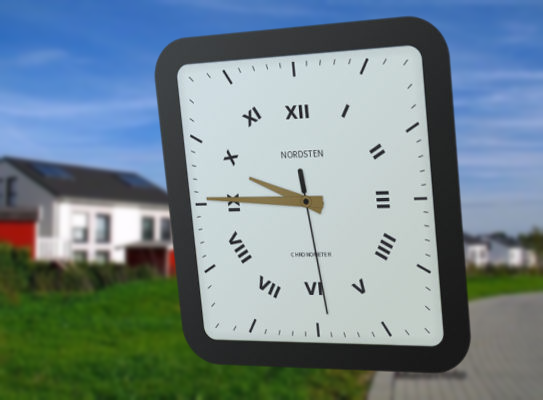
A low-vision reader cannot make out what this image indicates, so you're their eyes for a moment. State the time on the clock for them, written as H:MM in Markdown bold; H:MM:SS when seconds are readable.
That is **9:45:29**
